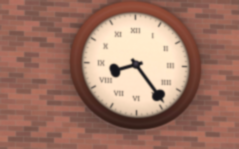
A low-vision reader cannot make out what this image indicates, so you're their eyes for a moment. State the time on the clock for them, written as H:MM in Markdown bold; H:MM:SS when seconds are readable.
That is **8:24**
